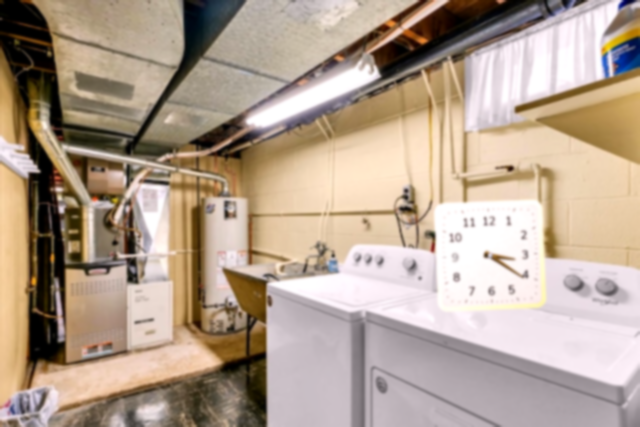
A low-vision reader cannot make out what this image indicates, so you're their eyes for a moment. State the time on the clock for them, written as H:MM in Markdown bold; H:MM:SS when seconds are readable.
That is **3:21**
